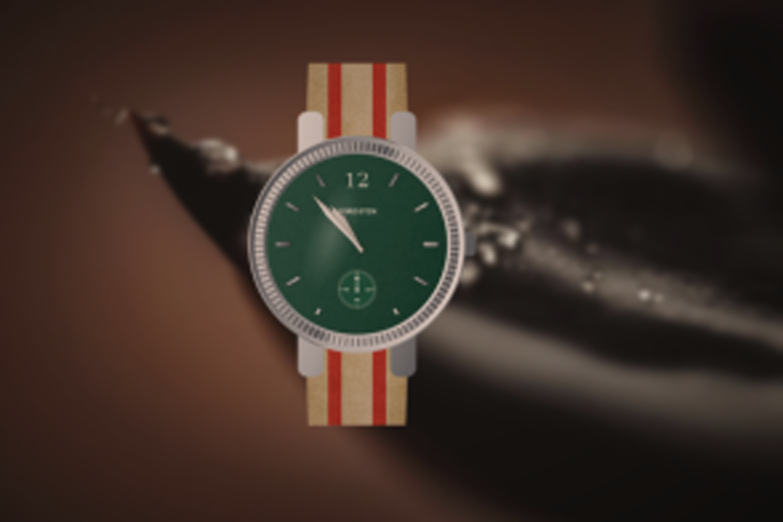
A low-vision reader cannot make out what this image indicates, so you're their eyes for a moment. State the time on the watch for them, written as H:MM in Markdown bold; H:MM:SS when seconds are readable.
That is **10:53**
